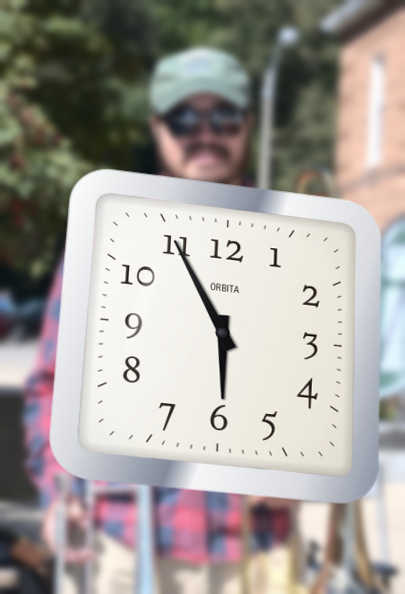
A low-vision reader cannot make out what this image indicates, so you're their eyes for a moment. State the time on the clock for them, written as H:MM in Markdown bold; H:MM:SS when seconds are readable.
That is **5:55**
